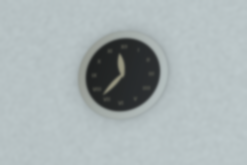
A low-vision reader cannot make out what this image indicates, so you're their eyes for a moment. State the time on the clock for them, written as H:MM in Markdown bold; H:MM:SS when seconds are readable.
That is **11:37**
